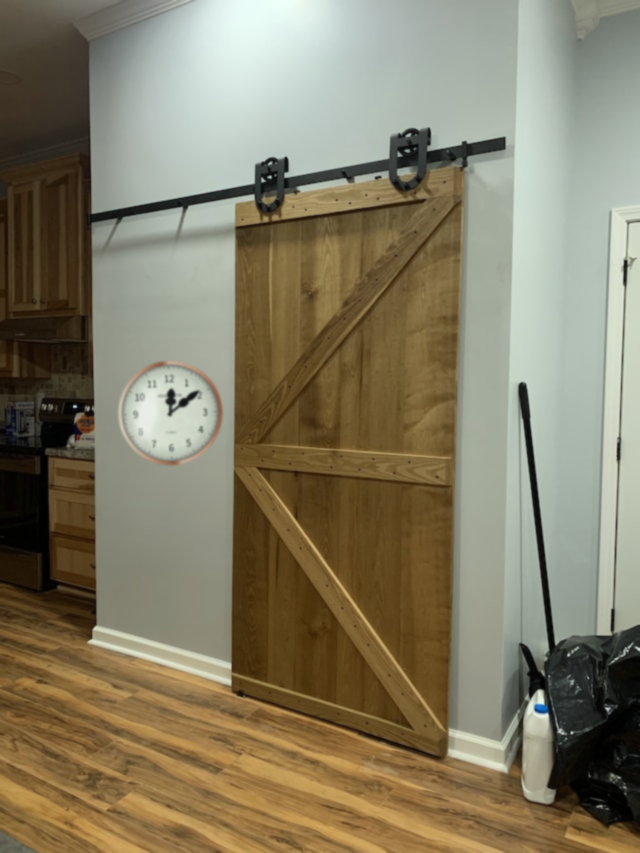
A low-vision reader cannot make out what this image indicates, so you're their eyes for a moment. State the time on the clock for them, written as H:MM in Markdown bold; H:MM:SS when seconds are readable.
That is **12:09**
